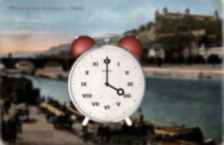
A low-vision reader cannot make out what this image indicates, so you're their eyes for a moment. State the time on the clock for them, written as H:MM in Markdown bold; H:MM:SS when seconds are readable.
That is **4:00**
